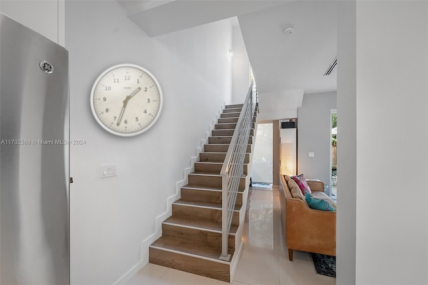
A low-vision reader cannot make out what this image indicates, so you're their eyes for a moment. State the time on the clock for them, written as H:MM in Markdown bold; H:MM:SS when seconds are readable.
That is **1:33**
